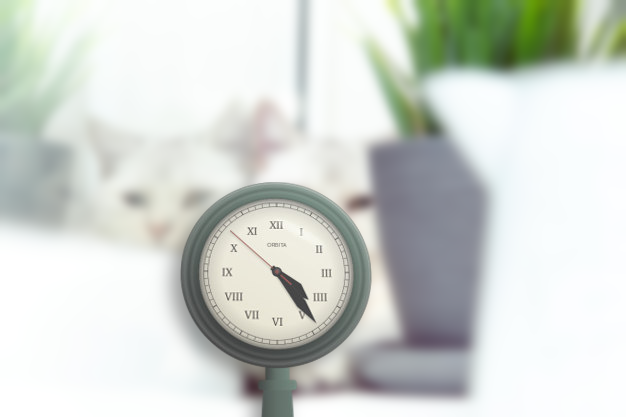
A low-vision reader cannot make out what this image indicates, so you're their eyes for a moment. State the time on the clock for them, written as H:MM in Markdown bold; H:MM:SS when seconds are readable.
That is **4:23:52**
